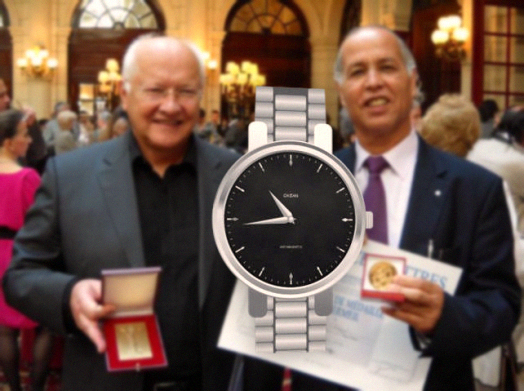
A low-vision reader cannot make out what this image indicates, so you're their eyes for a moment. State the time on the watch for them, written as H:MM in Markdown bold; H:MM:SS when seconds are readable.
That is **10:44**
